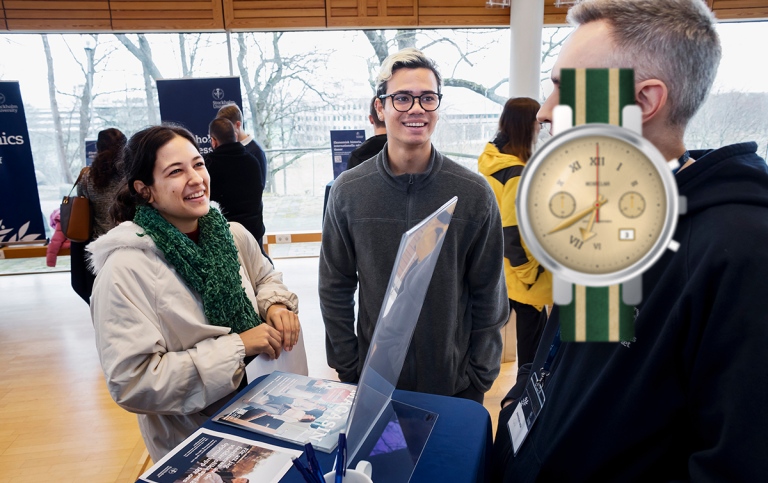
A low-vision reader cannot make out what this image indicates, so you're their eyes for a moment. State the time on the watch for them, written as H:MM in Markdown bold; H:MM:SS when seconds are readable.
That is **6:40**
